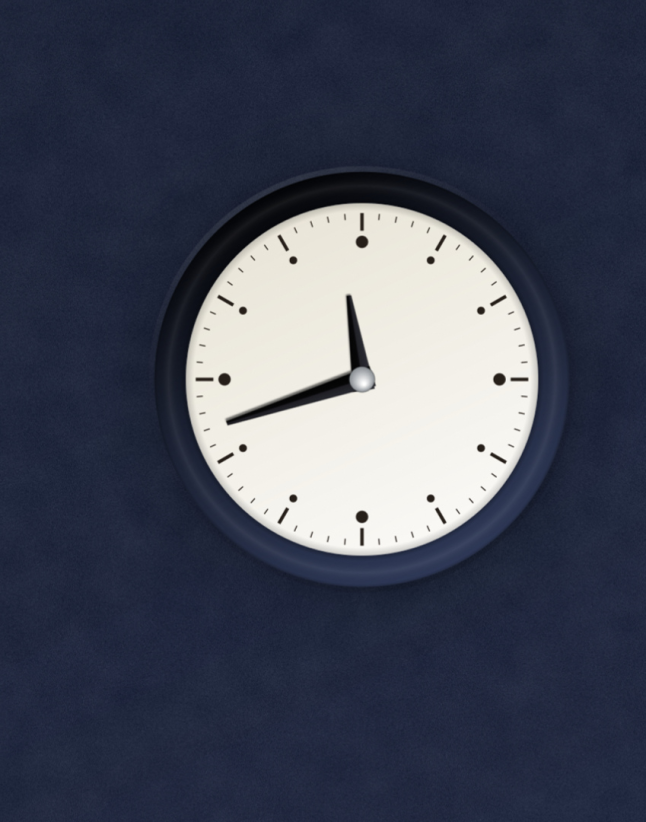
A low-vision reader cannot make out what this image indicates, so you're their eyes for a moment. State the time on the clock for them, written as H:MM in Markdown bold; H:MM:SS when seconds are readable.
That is **11:42**
